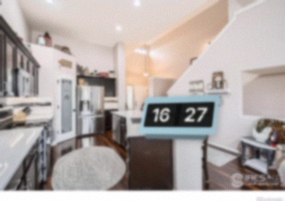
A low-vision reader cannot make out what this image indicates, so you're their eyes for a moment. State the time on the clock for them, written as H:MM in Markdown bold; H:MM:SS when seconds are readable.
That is **16:27**
